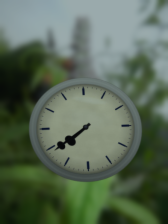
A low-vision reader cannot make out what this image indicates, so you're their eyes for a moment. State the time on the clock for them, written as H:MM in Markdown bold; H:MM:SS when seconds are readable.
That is **7:39**
